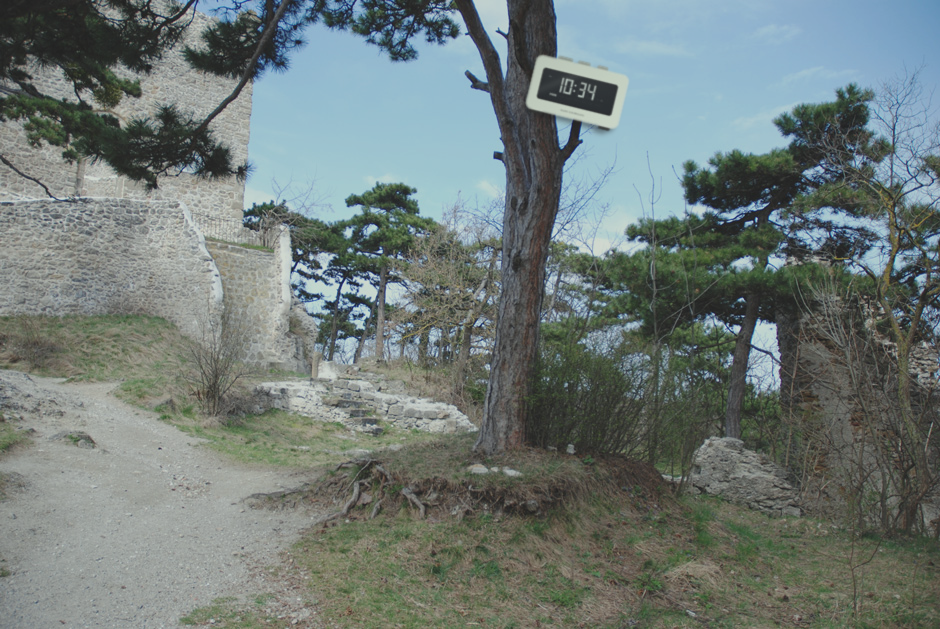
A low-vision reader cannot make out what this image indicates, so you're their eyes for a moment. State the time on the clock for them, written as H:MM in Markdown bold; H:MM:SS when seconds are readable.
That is **10:34**
